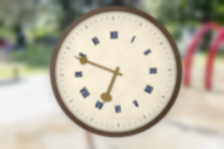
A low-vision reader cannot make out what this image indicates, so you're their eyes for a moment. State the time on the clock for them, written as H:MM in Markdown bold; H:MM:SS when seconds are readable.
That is **6:49**
